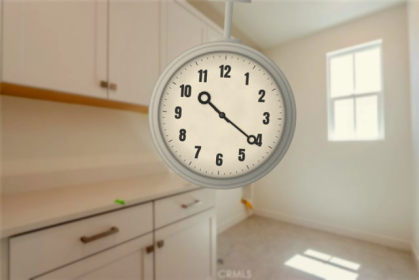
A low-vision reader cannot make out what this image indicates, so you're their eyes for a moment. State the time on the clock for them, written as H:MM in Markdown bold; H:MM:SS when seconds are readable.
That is **10:21**
